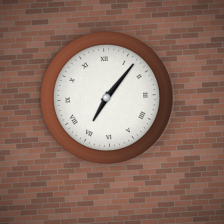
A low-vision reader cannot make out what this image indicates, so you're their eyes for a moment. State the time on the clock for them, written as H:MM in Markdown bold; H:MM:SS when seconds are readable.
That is **7:07**
